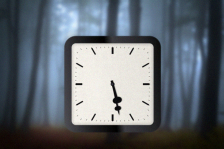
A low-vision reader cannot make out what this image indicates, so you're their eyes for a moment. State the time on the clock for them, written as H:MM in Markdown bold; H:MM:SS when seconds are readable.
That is **5:28**
